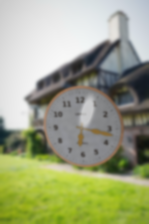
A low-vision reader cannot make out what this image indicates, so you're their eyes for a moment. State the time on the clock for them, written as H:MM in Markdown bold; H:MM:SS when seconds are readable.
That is **6:17**
